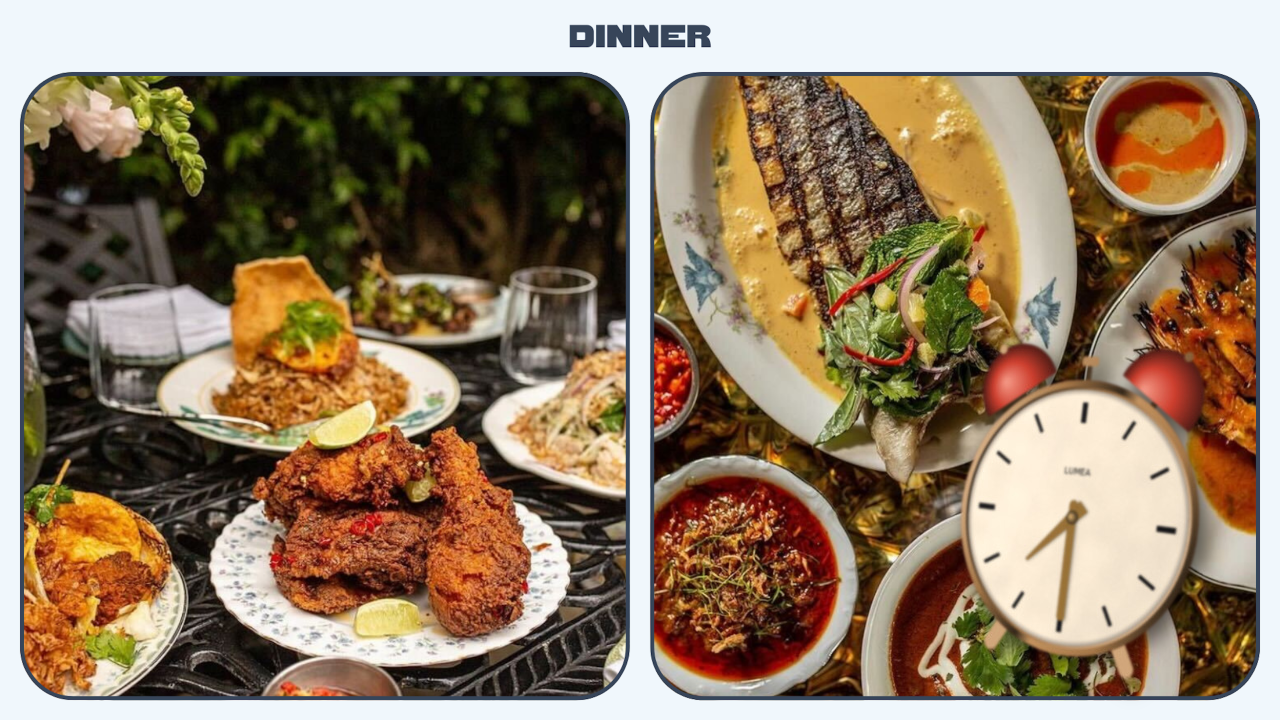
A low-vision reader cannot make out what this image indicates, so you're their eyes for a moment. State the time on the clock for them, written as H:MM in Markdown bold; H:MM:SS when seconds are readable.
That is **7:30**
